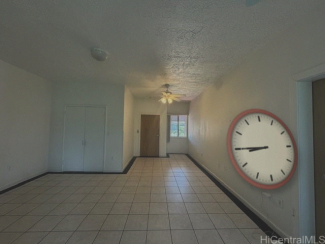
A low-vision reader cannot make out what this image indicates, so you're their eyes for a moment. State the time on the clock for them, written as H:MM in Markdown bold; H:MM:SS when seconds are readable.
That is **8:45**
